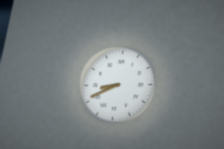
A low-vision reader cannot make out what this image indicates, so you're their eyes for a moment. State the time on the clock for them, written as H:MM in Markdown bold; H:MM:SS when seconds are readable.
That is **8:41**
